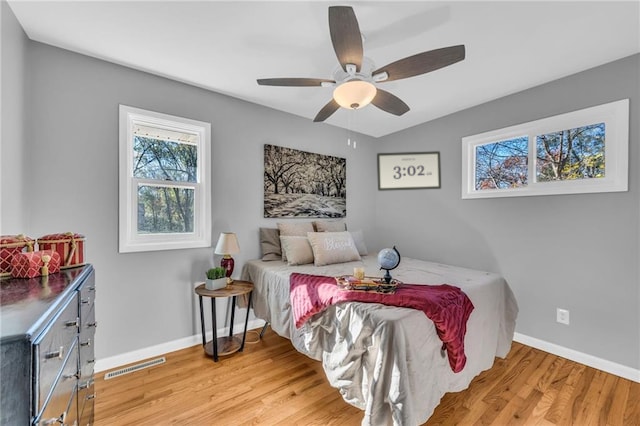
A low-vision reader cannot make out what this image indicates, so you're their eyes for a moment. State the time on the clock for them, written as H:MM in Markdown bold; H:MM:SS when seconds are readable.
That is **3:02**
